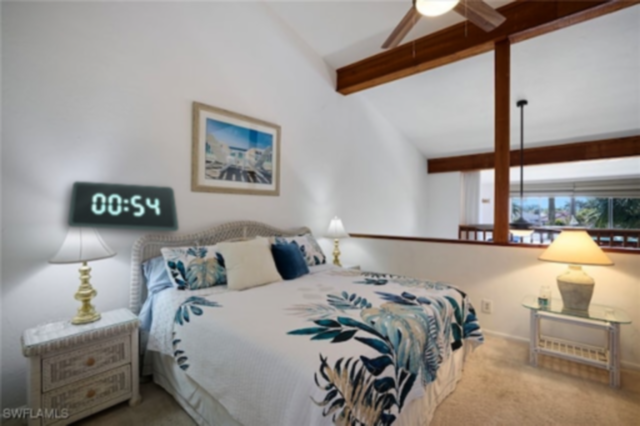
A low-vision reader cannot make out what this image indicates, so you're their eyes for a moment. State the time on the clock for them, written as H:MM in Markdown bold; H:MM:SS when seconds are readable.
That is **0:54**
